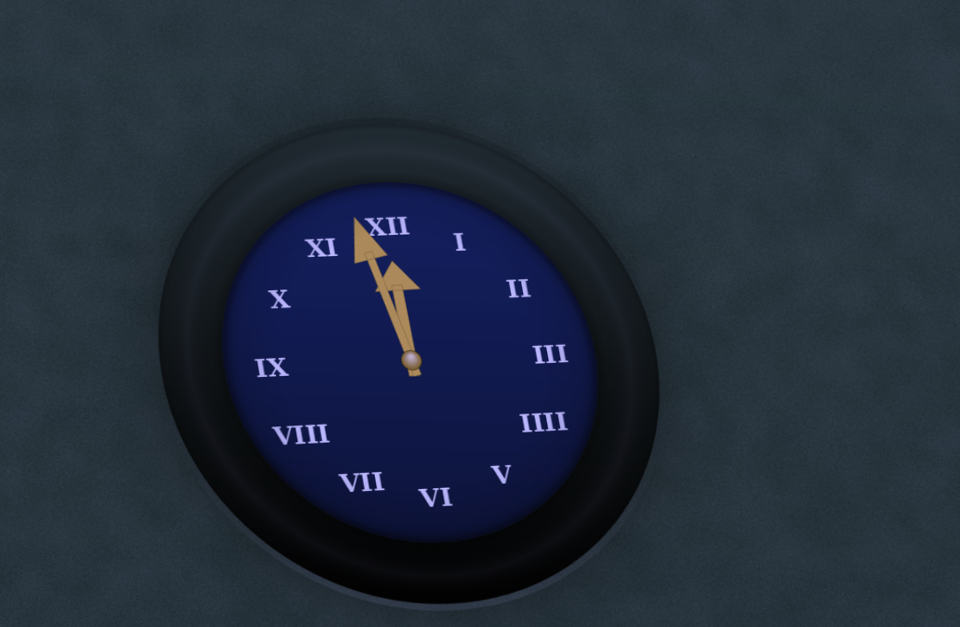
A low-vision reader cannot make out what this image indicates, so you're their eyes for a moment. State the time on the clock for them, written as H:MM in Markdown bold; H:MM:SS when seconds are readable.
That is **11:58**
